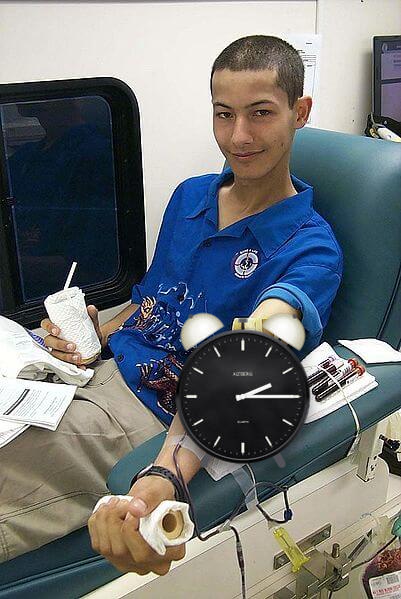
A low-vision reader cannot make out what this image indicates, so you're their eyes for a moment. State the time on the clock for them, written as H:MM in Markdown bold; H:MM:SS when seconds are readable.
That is **2:15**
